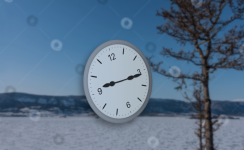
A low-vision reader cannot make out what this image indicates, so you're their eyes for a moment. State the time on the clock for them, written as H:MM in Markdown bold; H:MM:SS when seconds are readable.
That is **9:16**
